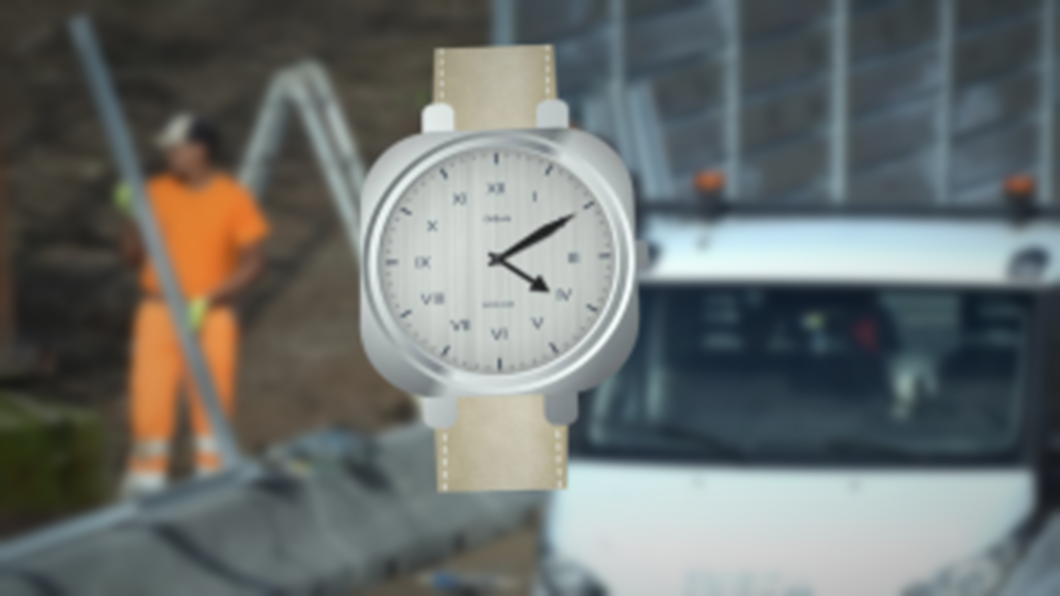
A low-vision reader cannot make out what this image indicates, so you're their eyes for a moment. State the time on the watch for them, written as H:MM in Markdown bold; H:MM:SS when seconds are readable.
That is **4:10**
